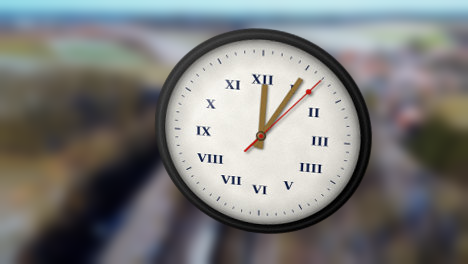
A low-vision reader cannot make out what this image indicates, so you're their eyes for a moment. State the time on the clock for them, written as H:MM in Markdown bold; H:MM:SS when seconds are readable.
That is **12:05:07**
